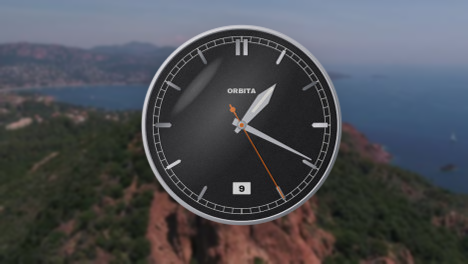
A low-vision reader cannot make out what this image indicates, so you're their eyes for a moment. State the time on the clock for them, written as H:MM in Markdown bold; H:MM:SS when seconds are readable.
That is **1:19:25**
